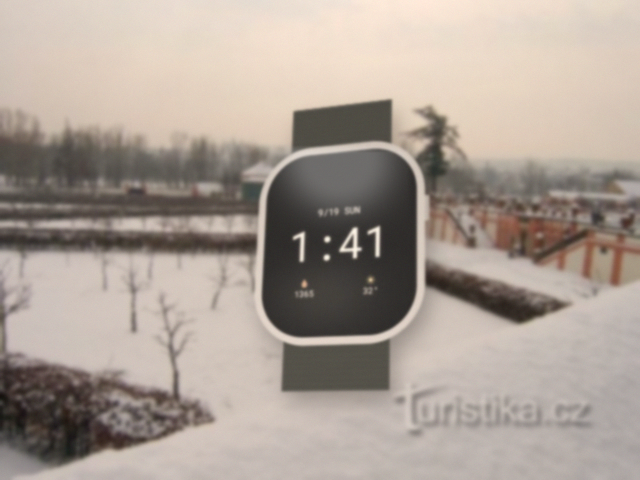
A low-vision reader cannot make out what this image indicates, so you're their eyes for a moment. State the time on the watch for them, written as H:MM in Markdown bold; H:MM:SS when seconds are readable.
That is **1:41**
